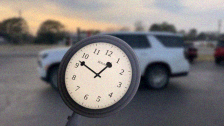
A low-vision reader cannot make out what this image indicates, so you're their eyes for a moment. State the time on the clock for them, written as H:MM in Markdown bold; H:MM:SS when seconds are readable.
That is **12:47**
